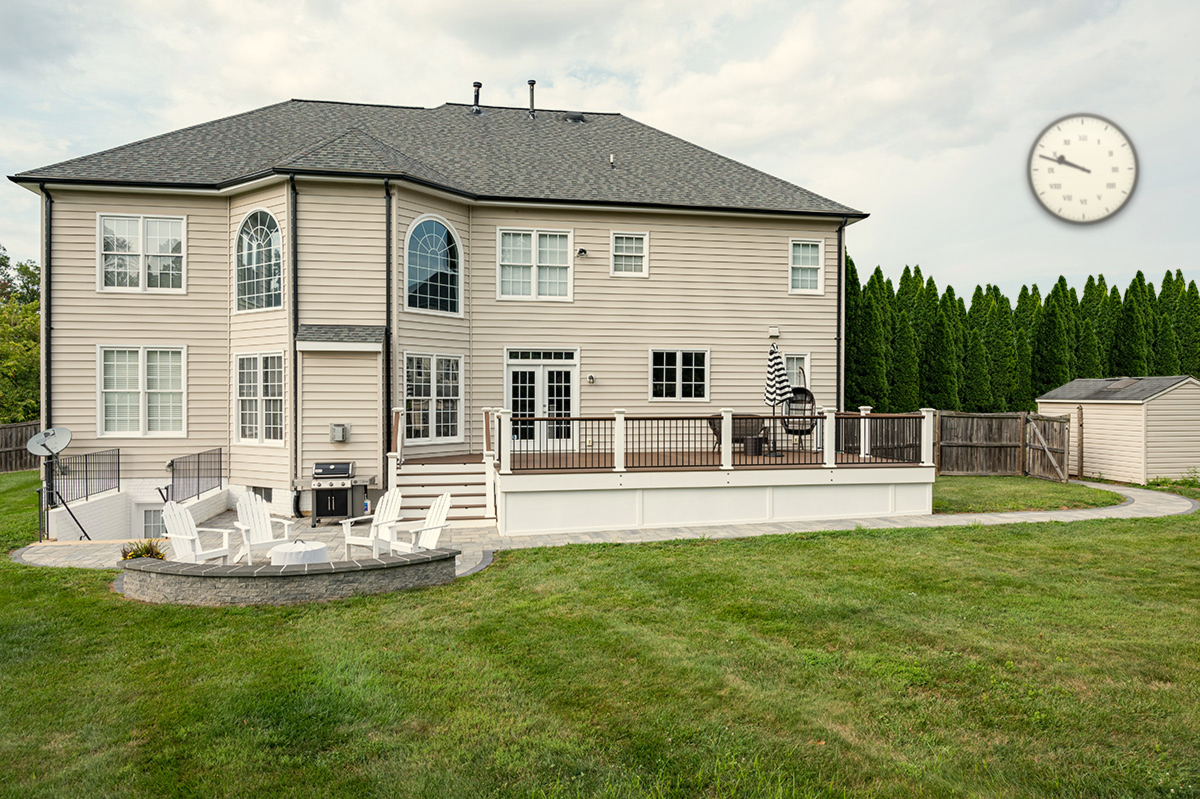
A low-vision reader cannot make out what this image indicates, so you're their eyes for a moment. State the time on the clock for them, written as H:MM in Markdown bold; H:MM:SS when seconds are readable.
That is **9:48**
